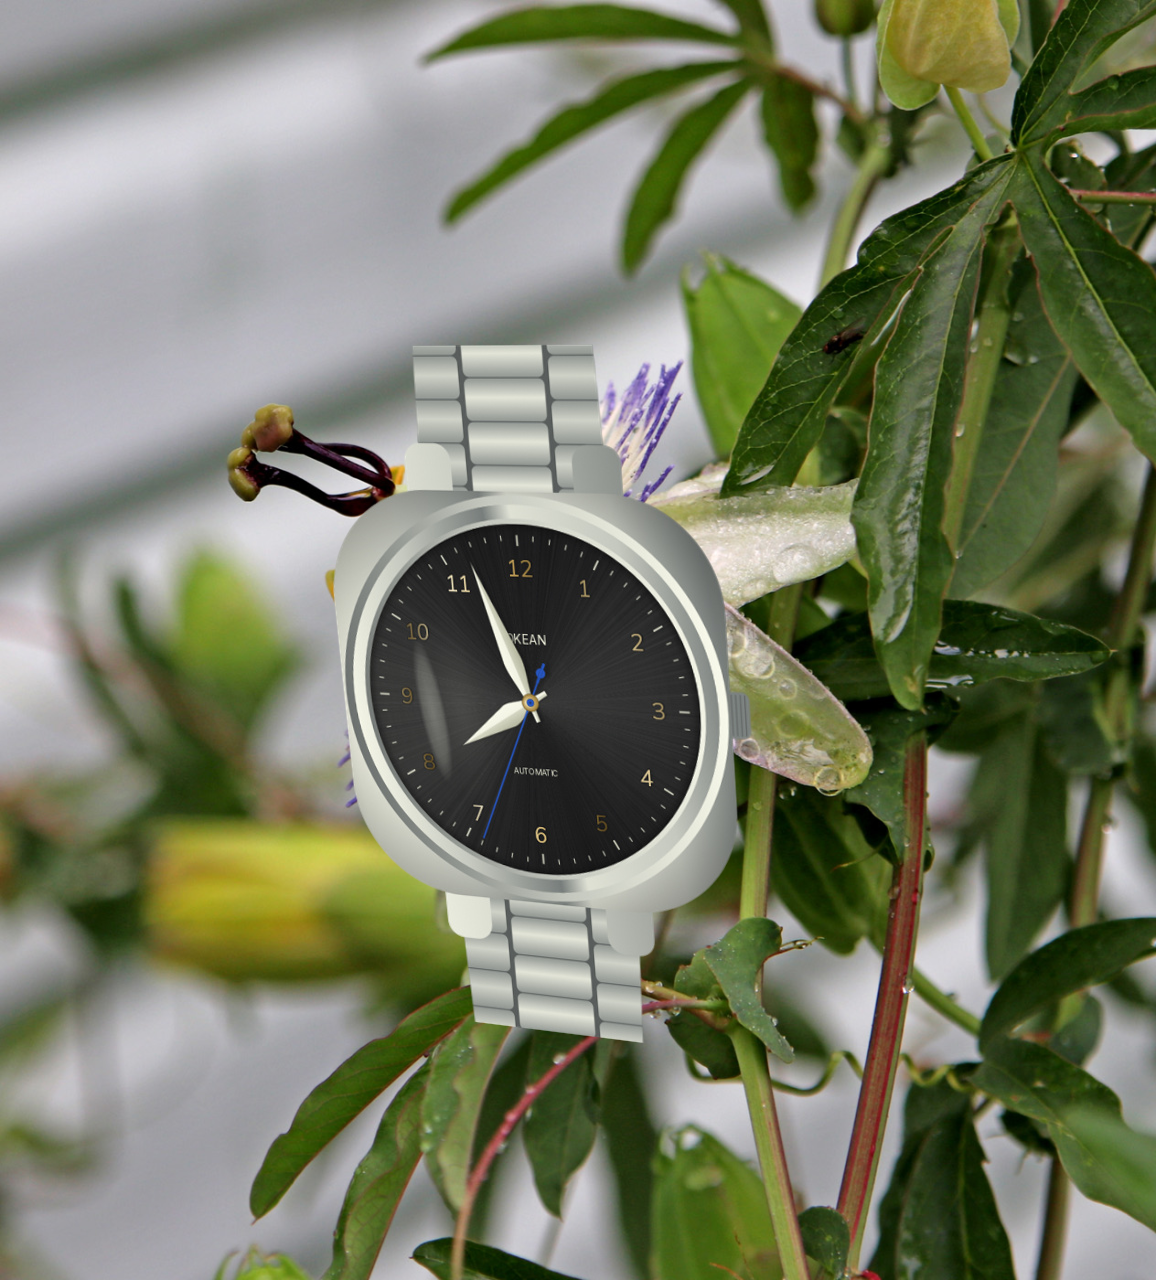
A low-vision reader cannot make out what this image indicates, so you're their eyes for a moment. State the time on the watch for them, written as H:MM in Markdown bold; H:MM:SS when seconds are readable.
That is **7:56:34**
